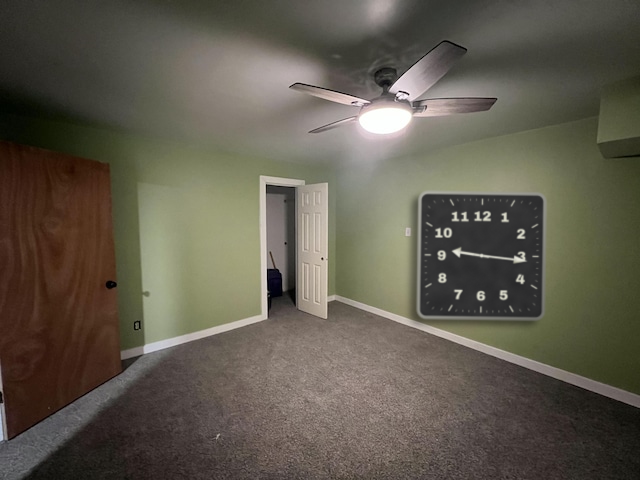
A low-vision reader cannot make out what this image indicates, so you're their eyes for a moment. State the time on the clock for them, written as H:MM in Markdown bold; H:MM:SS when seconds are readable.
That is **9:16**
